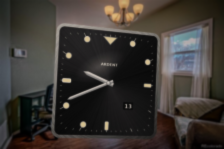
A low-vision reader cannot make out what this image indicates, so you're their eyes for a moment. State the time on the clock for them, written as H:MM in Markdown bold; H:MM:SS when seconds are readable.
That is **9:41**
